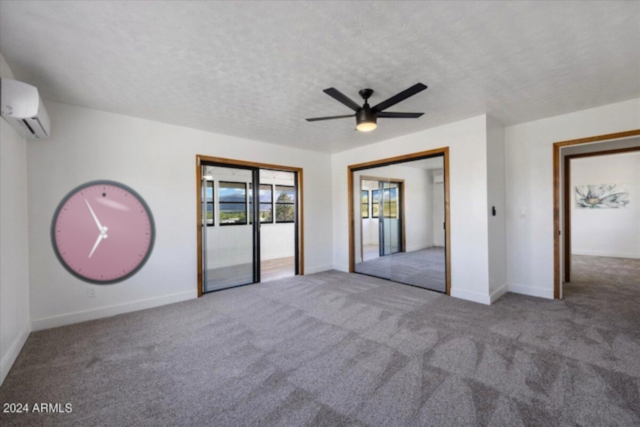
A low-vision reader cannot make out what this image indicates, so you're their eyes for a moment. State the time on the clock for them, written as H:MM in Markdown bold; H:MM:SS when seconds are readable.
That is **6:55**
